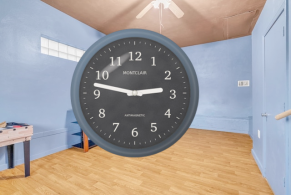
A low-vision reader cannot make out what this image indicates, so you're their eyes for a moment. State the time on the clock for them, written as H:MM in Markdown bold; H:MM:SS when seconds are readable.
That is **2:47**
